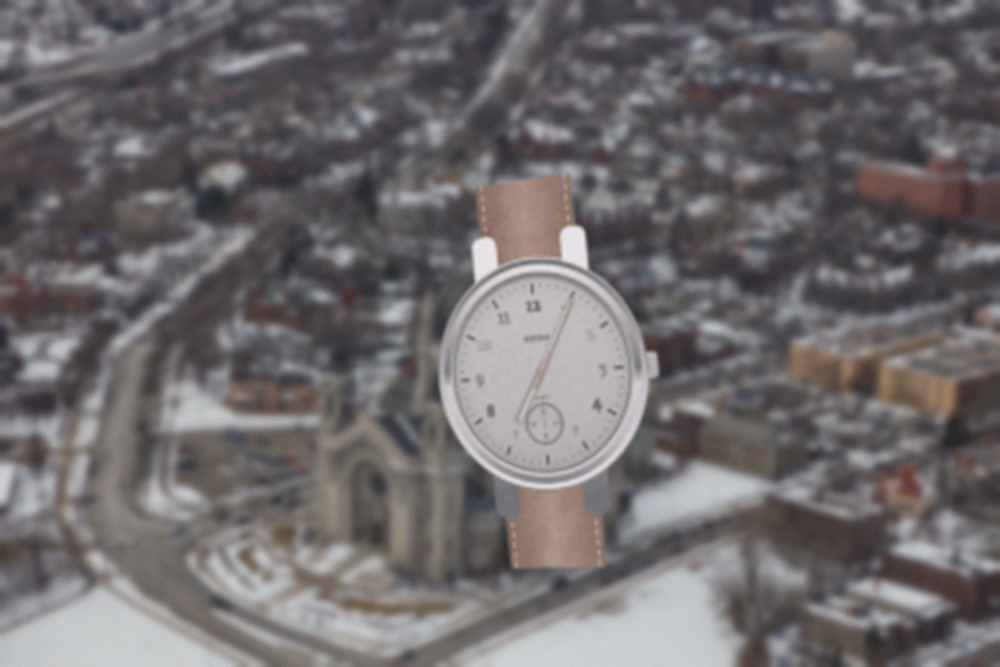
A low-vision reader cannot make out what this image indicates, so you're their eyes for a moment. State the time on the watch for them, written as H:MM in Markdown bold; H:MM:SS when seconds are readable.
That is **7:05**
